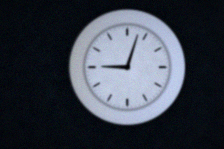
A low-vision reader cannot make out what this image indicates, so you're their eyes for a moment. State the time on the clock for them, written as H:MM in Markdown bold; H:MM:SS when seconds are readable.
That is **9:03**
